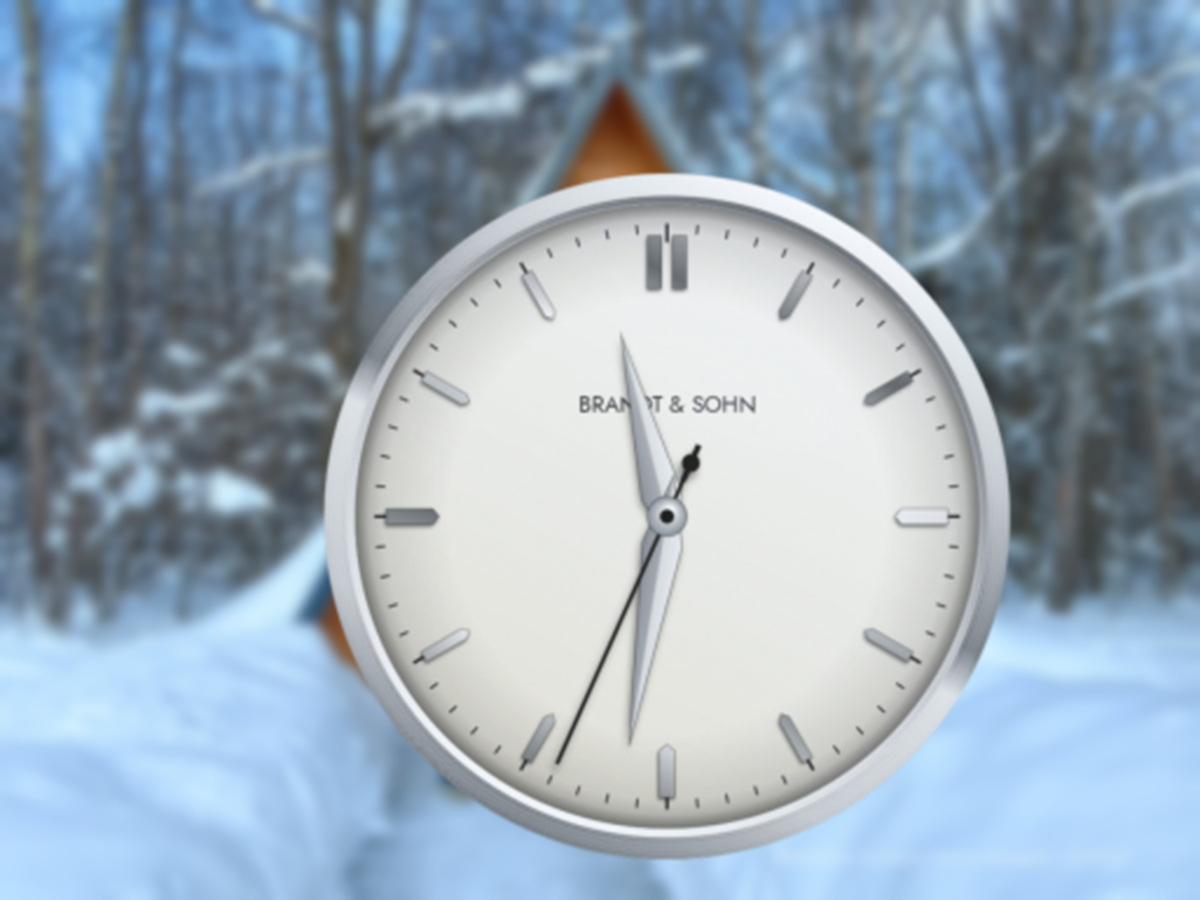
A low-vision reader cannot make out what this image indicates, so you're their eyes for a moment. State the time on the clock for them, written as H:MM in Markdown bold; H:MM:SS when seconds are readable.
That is **11:31:34**
